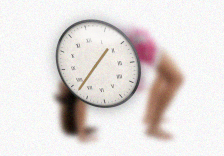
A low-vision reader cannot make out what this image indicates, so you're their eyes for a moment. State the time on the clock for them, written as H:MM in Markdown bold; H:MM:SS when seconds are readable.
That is **1:38**
